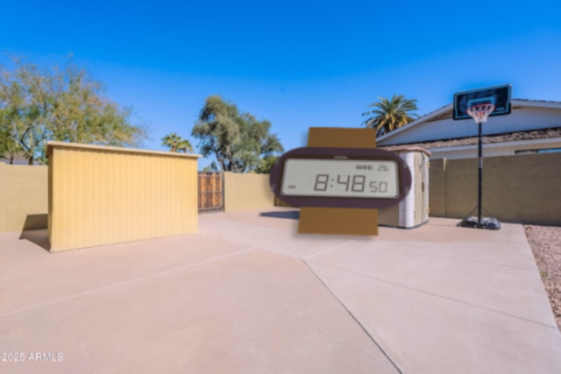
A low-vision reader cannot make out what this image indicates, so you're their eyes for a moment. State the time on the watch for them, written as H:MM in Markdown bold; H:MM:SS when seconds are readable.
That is **8:48:50**
